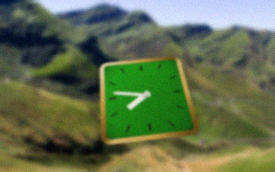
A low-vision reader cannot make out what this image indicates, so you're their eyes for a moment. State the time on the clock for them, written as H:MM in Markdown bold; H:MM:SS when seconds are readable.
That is **7:47**
